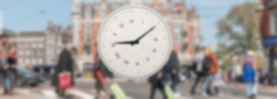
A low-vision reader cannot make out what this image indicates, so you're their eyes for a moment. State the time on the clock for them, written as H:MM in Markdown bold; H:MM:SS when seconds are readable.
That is **9:10**
